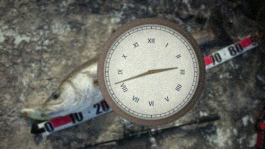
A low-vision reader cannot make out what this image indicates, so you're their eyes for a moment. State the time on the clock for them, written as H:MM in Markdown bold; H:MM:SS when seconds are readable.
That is **2:42**
